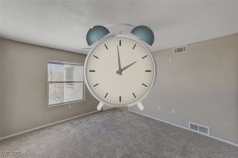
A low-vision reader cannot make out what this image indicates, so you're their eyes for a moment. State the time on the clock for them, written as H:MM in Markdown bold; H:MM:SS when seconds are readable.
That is **1:59**
